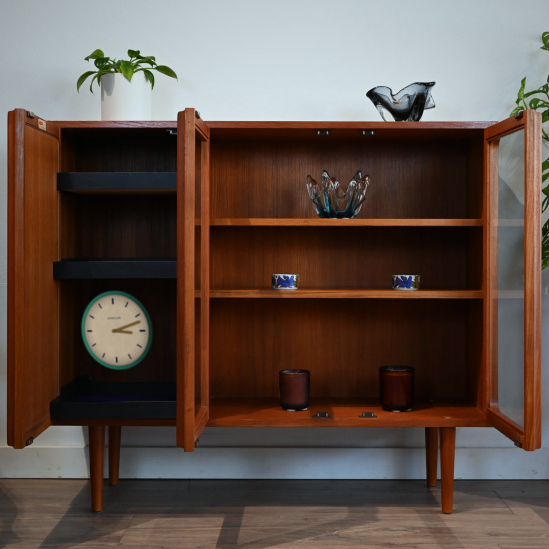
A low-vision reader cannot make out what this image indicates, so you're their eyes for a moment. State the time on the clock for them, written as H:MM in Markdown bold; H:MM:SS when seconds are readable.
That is **3:12**
